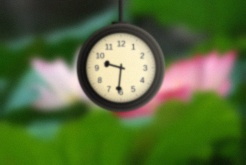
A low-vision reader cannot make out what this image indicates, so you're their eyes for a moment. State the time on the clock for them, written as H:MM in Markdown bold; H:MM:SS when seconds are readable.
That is **9:31**
